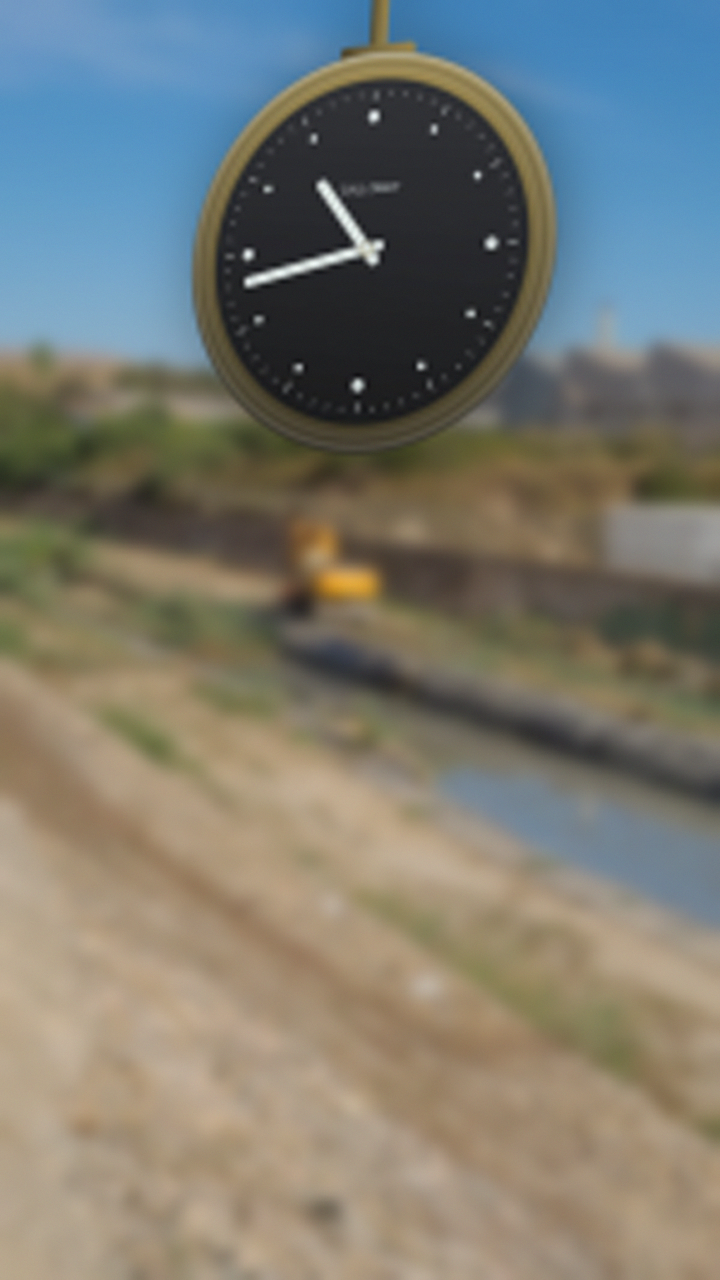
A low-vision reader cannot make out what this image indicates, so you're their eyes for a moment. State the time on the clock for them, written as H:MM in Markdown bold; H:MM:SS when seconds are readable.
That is **10:43**
